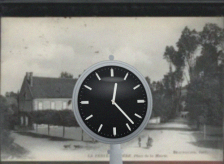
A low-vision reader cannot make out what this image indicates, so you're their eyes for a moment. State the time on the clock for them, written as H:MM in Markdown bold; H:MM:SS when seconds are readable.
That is **12:23**
